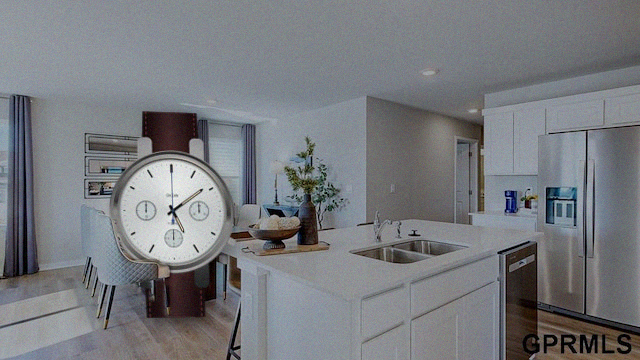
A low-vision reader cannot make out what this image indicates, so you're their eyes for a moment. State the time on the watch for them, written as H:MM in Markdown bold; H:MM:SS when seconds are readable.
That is **5:09**
